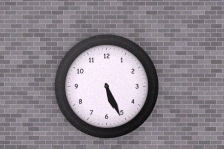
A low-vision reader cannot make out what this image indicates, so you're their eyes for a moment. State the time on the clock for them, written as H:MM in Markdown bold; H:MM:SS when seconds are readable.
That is **5:26**
